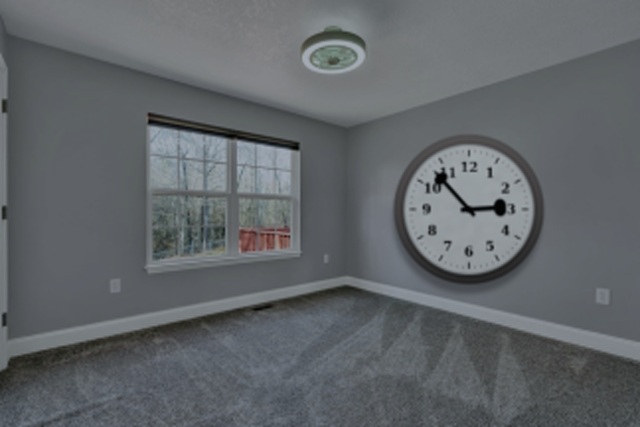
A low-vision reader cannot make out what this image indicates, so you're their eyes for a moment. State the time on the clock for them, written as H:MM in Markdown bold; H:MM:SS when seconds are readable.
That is **2:53**
